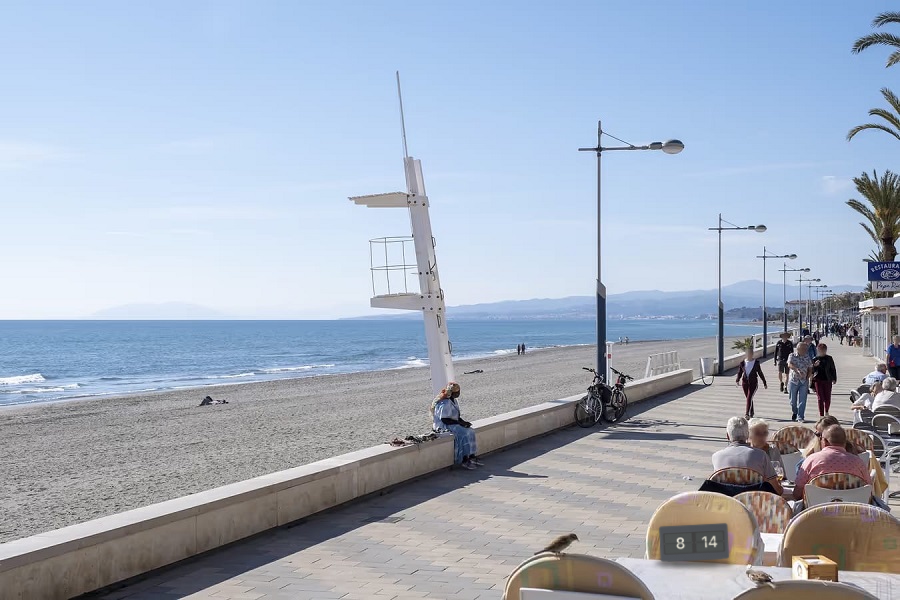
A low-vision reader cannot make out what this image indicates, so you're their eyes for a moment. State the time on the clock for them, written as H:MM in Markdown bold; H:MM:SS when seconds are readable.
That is **8:14**
